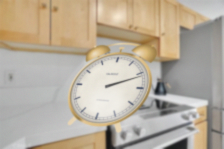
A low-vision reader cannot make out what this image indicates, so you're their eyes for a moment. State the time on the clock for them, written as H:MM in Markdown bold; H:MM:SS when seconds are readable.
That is **2:11**
